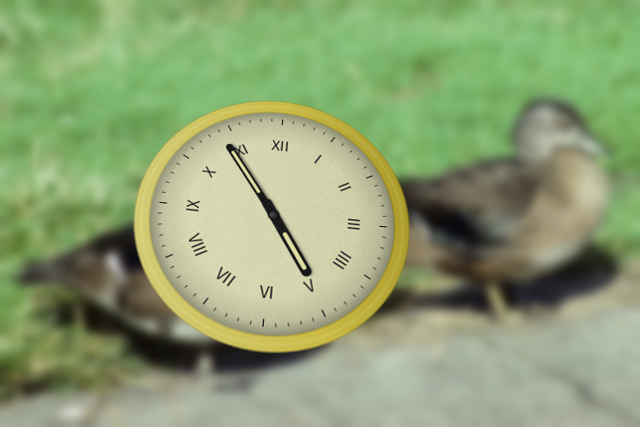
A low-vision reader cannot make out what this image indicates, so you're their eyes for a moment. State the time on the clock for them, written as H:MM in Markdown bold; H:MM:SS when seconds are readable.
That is **4:54**
